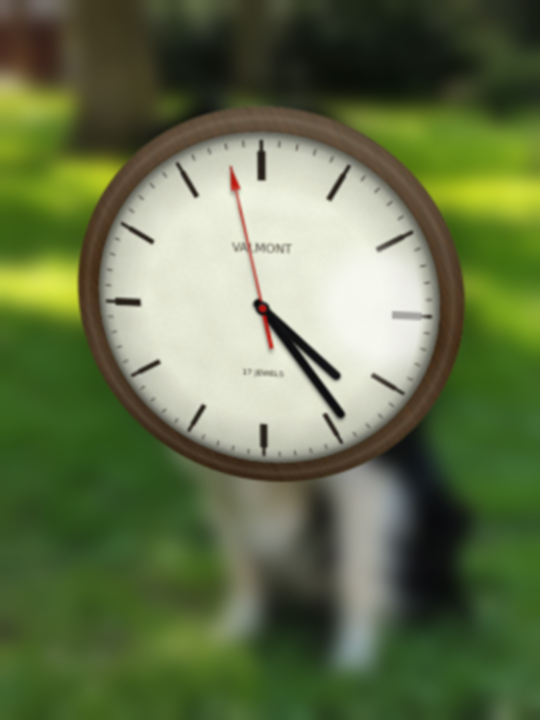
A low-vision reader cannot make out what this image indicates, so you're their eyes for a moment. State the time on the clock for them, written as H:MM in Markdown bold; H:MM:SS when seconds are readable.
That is **4:23:58**
